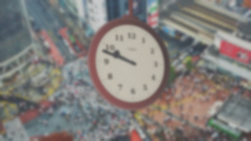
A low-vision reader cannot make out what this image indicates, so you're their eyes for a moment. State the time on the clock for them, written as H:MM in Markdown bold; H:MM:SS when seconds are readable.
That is **9:48**
